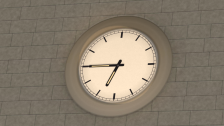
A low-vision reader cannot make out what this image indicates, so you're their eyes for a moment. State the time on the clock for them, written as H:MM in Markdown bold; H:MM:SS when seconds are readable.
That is **6:45**
